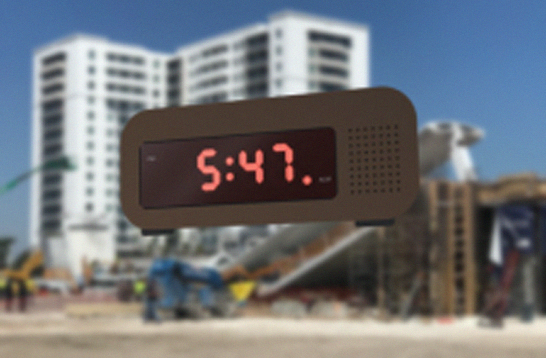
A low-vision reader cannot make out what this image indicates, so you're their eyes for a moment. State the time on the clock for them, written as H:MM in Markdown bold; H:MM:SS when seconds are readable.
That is **5:47**
